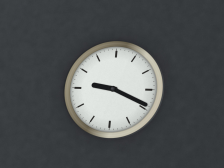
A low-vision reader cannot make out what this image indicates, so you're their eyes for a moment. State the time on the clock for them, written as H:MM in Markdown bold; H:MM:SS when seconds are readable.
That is **9:19**
